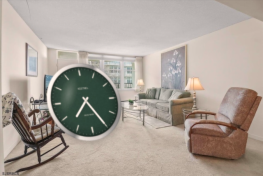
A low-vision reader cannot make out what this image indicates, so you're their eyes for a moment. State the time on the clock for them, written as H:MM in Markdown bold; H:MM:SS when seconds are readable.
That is **7:25**
